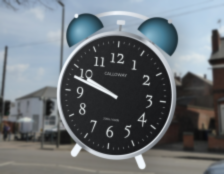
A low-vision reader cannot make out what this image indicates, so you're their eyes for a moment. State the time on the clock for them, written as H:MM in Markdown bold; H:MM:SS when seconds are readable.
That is **9:48**
